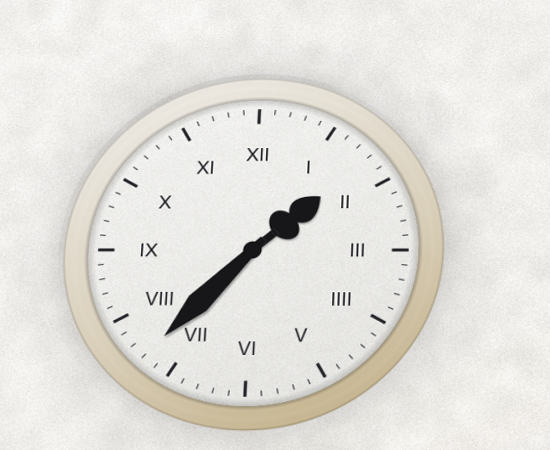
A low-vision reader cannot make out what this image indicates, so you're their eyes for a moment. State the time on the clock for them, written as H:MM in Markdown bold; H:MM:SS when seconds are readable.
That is **1:37**
